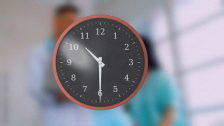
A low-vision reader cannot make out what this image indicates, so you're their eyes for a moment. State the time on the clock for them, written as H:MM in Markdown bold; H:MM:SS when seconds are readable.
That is **10:30**
